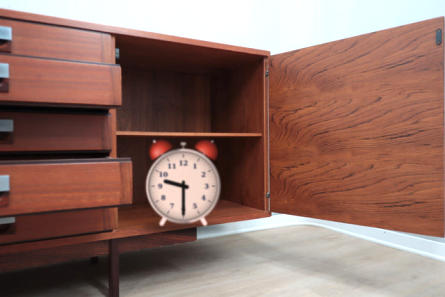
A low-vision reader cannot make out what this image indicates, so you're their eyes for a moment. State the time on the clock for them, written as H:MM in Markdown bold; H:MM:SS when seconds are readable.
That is **9:30**
